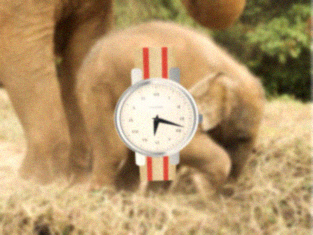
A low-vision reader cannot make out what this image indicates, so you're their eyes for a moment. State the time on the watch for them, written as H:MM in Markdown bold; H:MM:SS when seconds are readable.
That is **6:18**
